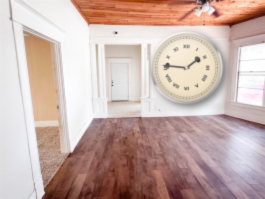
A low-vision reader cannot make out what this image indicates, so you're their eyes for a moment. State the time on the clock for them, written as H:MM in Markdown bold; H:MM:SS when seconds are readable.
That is **1:46**
